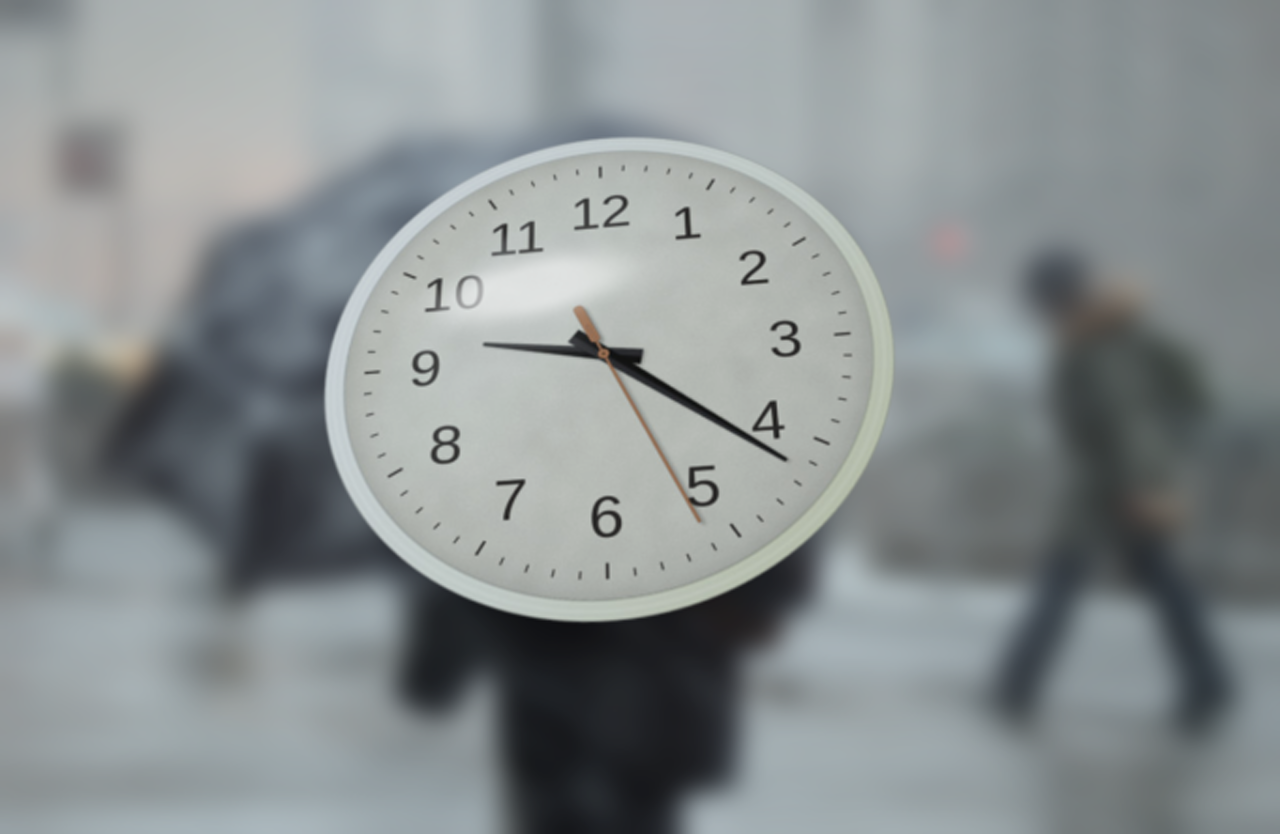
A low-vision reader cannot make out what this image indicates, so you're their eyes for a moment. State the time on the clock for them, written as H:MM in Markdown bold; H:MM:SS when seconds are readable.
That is **9:21:26**
